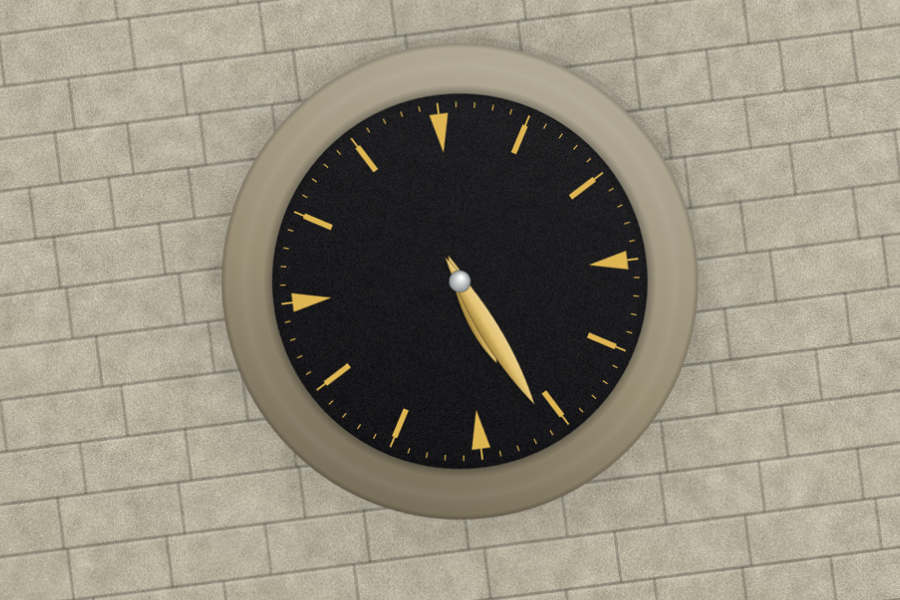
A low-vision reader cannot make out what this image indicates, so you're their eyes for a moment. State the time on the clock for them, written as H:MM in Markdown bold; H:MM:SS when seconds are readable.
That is **5:26**
